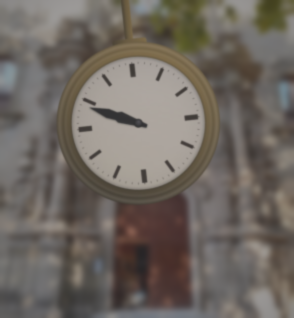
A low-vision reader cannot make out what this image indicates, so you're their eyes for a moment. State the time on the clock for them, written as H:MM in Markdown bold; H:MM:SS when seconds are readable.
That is **9:49**
